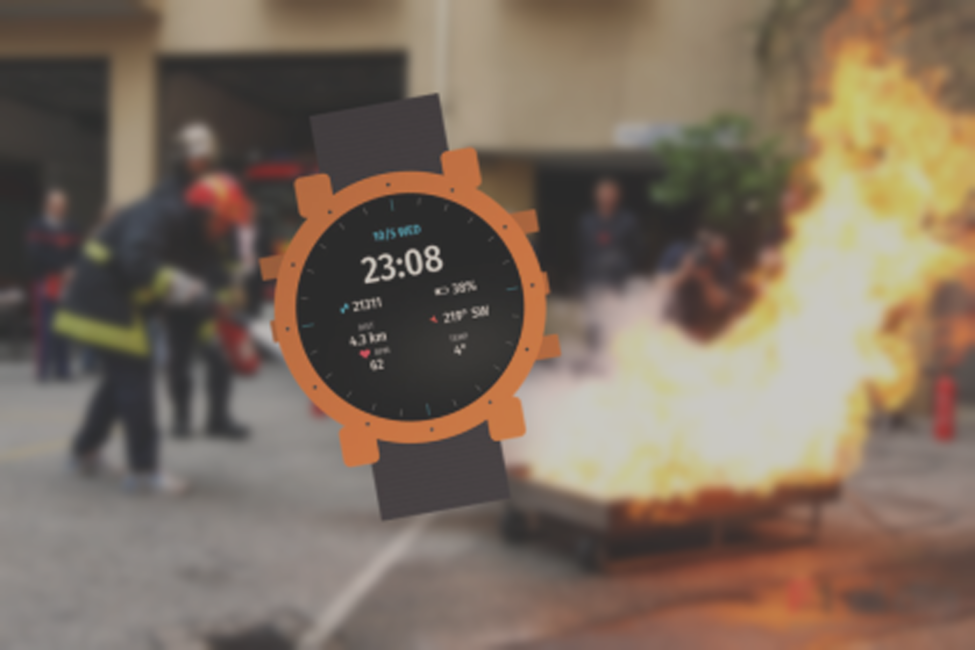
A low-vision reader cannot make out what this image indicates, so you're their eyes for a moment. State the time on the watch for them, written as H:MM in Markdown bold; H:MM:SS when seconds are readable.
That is **23:08**
